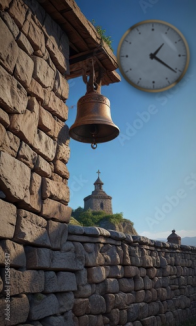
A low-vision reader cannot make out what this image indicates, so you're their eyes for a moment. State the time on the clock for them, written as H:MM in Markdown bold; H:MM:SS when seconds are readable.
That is **1:21**
